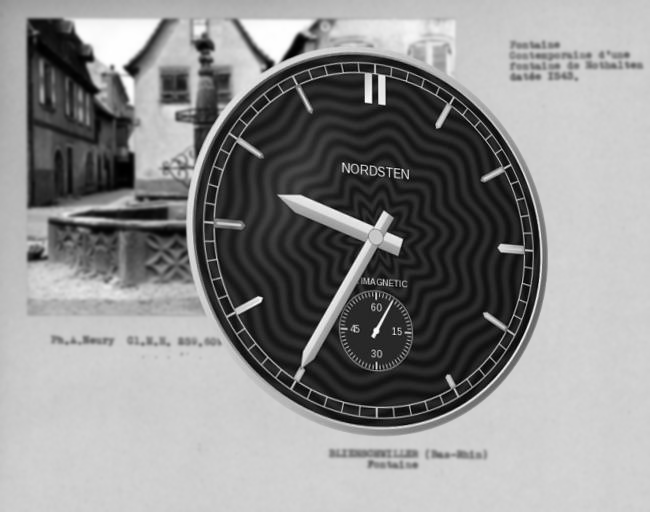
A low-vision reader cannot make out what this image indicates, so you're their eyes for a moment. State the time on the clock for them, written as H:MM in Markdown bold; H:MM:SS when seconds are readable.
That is **9:35:05**
